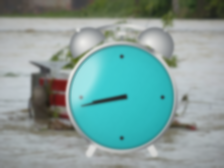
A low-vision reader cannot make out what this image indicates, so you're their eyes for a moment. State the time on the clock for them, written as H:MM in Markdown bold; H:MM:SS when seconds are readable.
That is **8:43**
